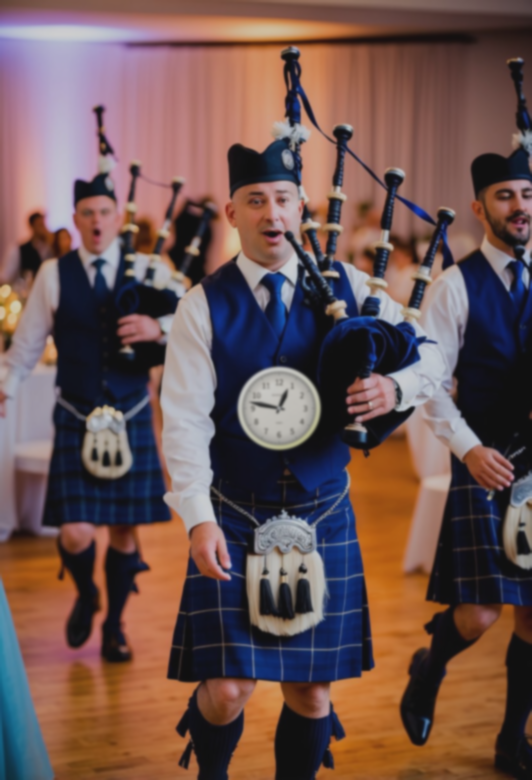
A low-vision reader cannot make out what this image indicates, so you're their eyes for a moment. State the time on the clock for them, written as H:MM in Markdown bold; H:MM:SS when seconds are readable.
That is **12:47**
